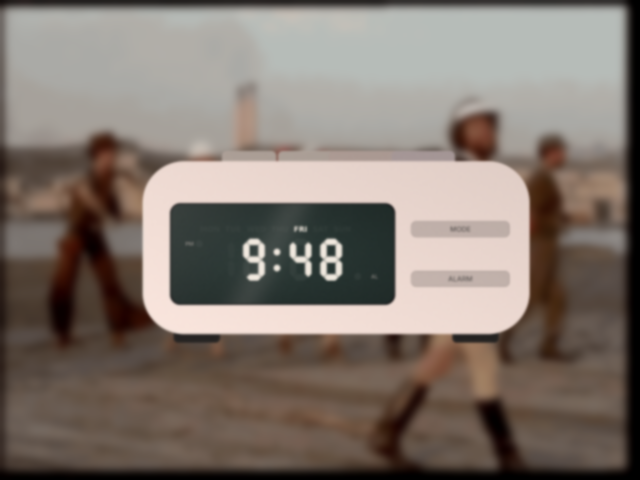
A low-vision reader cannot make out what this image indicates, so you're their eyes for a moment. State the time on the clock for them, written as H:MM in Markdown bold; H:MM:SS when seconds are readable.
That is **9:48**
